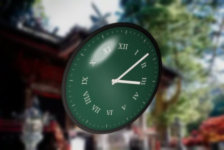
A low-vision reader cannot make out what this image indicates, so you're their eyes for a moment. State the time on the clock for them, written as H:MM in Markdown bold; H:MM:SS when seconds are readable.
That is **3:08**
